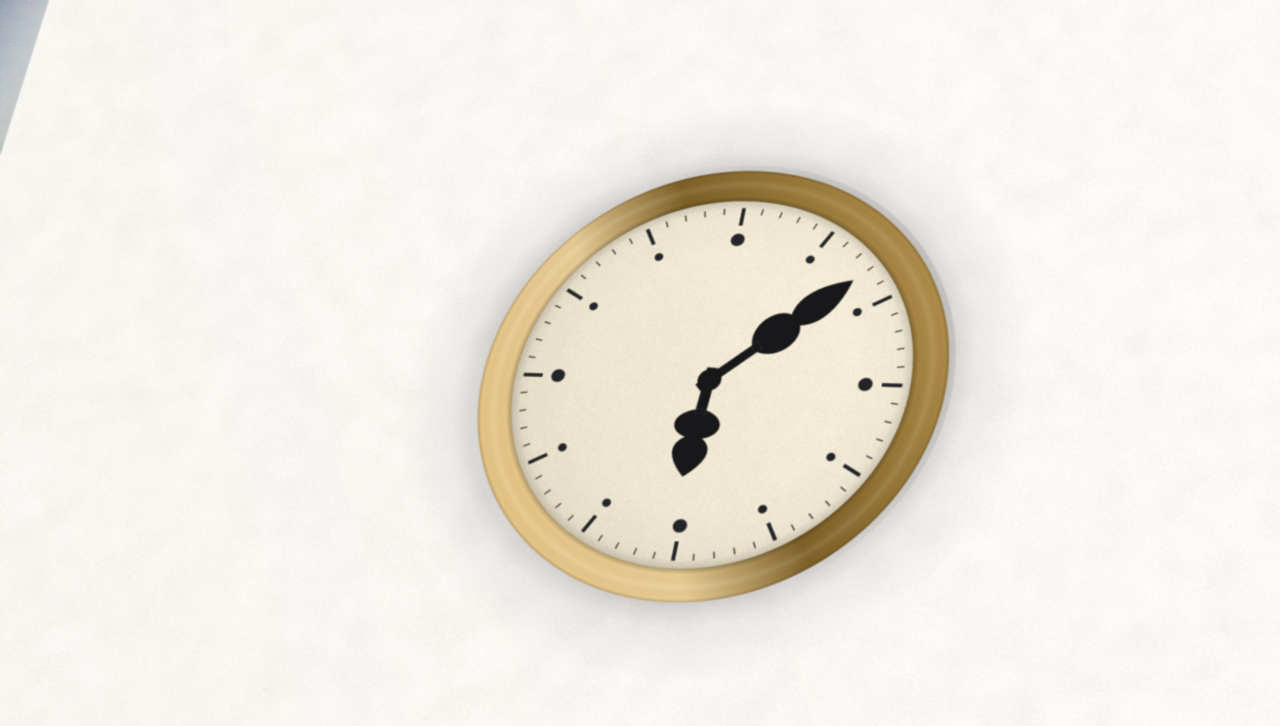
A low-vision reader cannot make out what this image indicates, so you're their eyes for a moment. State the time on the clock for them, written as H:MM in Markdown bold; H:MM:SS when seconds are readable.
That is **6:08**
